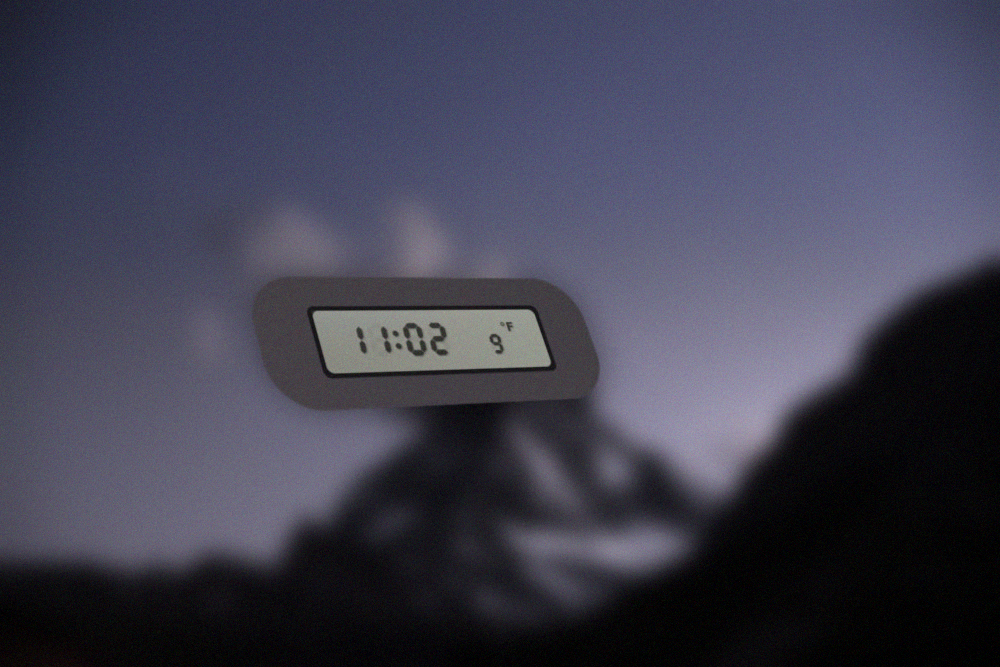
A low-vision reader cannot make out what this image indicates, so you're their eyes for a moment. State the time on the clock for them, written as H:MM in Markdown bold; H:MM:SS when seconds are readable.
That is **11:02**
